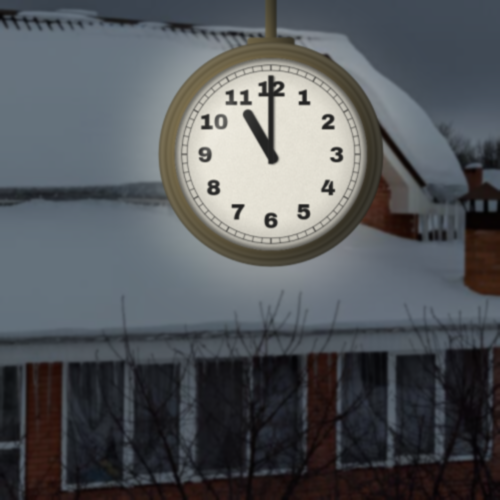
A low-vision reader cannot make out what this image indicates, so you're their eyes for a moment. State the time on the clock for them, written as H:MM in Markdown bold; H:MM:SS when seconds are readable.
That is **11:00**
